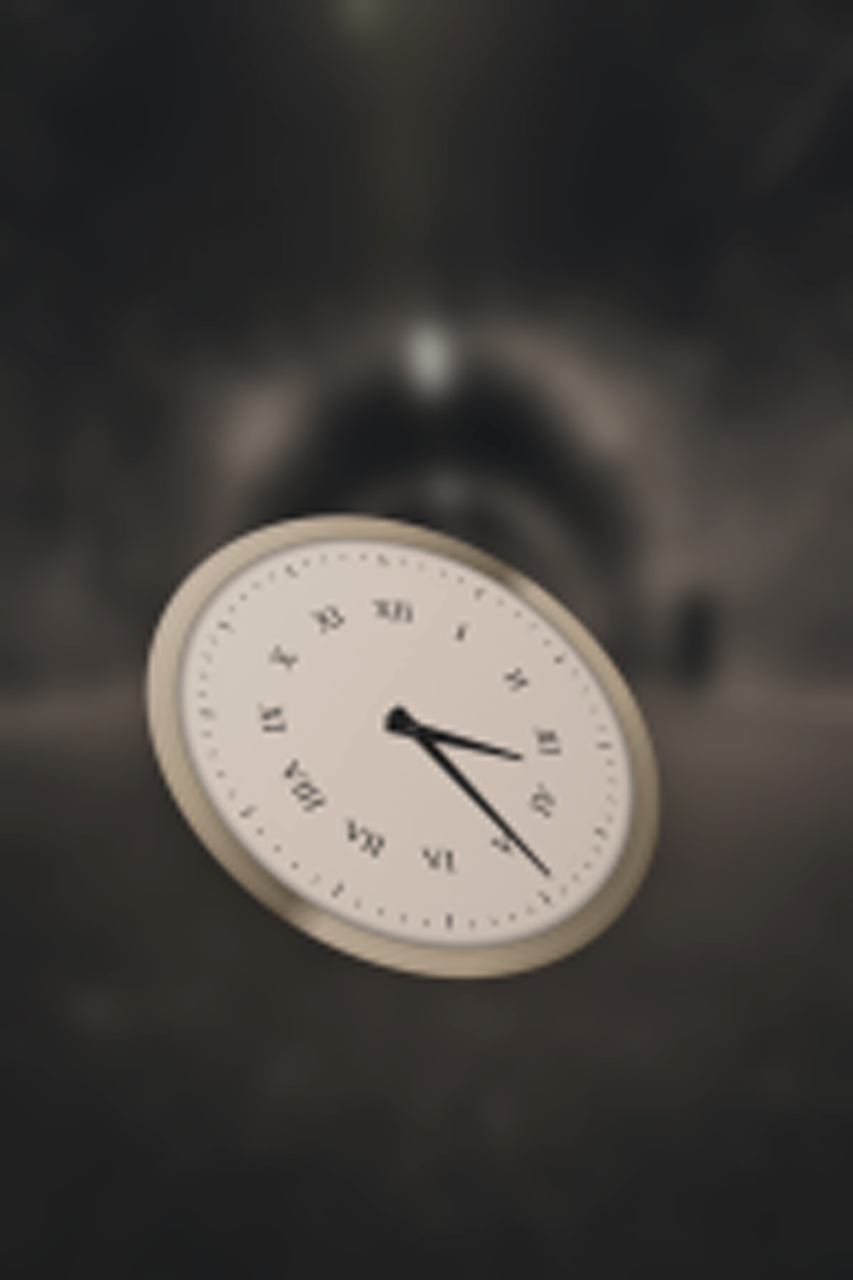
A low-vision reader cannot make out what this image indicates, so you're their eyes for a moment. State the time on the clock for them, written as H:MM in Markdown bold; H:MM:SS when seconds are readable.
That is **3:24**
